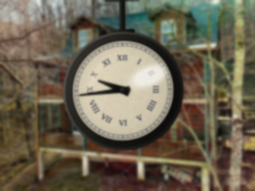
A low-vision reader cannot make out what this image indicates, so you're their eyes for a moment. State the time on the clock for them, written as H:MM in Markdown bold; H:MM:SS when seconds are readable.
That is **9:44**
